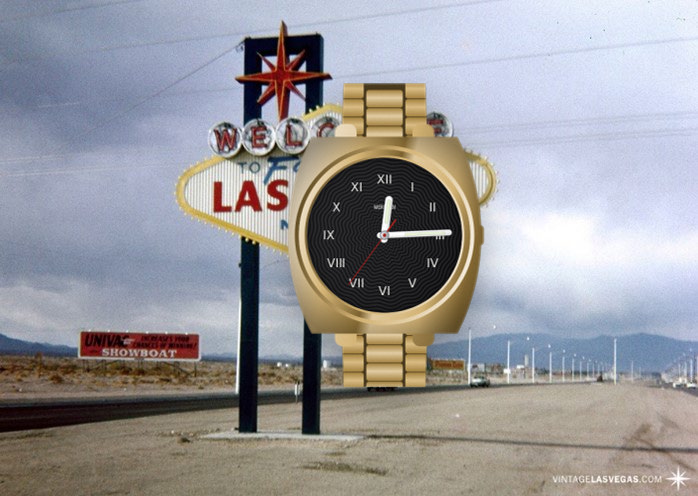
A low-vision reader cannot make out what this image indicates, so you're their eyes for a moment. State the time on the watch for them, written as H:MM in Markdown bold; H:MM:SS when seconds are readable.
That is **12:14:36**
